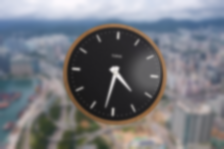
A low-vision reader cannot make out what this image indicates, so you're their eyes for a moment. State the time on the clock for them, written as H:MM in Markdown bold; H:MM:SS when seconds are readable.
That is **4:32**
